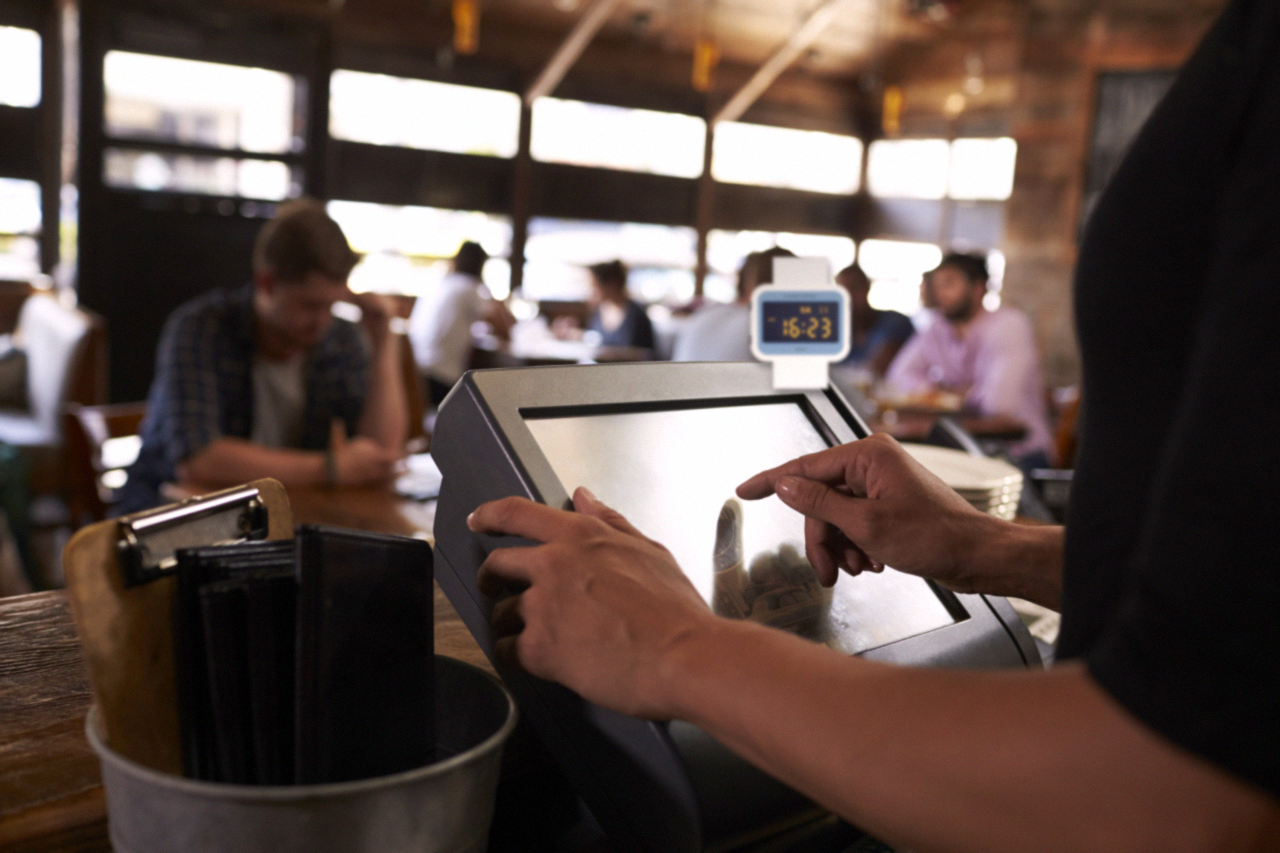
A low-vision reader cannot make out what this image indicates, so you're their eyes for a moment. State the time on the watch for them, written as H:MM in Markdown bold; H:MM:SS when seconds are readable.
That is **16:23**
